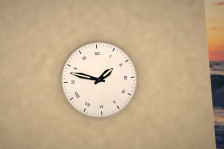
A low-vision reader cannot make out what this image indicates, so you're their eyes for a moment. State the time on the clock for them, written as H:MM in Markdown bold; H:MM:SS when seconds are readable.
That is **1:48**
